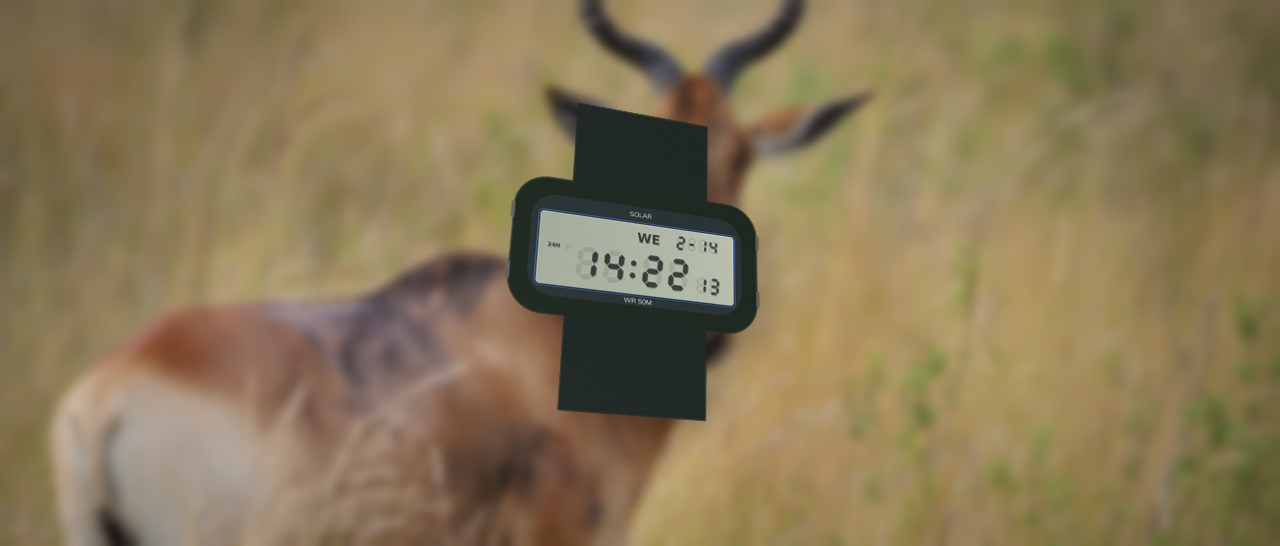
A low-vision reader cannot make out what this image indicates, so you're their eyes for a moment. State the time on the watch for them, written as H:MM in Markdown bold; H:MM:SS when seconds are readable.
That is **14:22:13**
